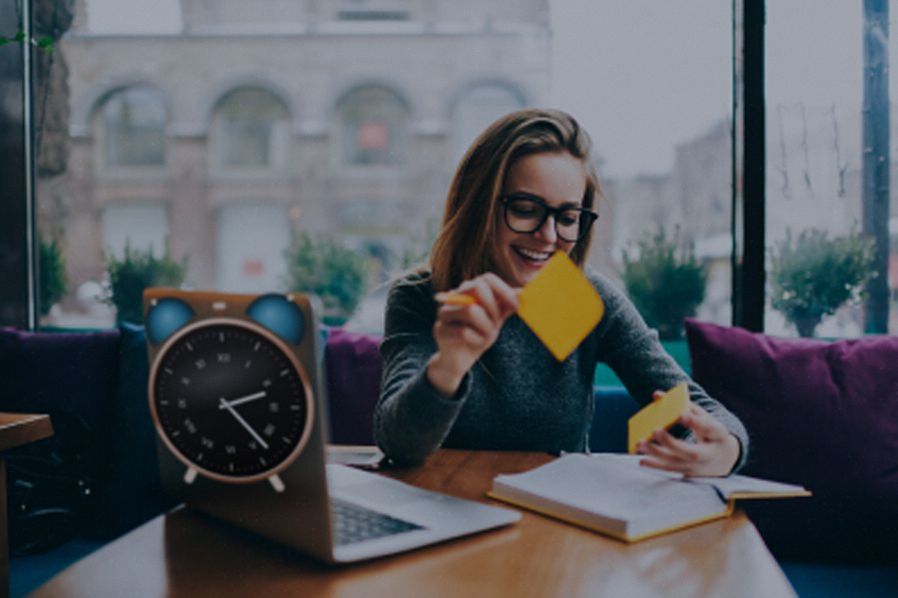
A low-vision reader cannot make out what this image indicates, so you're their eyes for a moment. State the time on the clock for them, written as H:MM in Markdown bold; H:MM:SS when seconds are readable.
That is **2:23**
